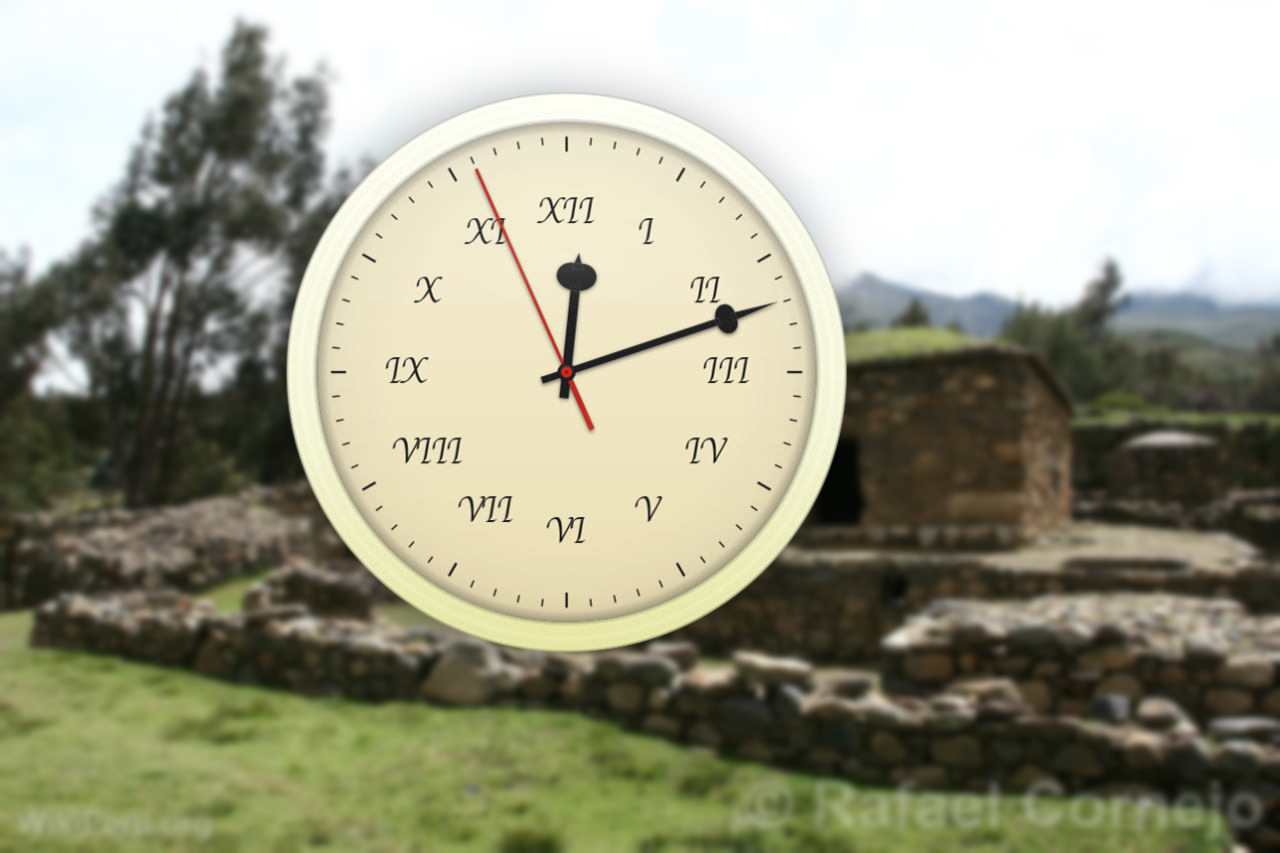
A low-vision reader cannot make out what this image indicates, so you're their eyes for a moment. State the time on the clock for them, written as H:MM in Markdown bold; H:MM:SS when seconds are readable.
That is **12:11:56**
